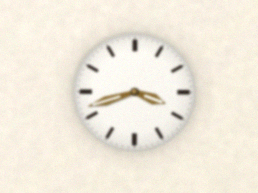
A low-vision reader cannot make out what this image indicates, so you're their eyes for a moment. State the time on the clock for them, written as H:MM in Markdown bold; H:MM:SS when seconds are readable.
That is **3:42**
